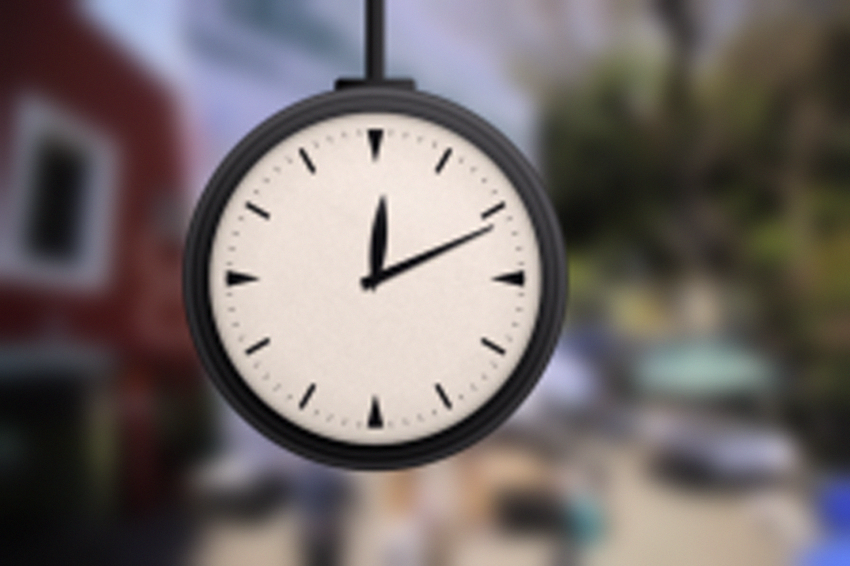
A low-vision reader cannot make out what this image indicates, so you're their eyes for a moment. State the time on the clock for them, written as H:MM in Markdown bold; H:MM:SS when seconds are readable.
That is **12:11**
